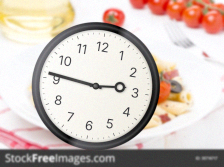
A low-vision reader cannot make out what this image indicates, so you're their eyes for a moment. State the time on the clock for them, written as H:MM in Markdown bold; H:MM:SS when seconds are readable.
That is **2:46**
